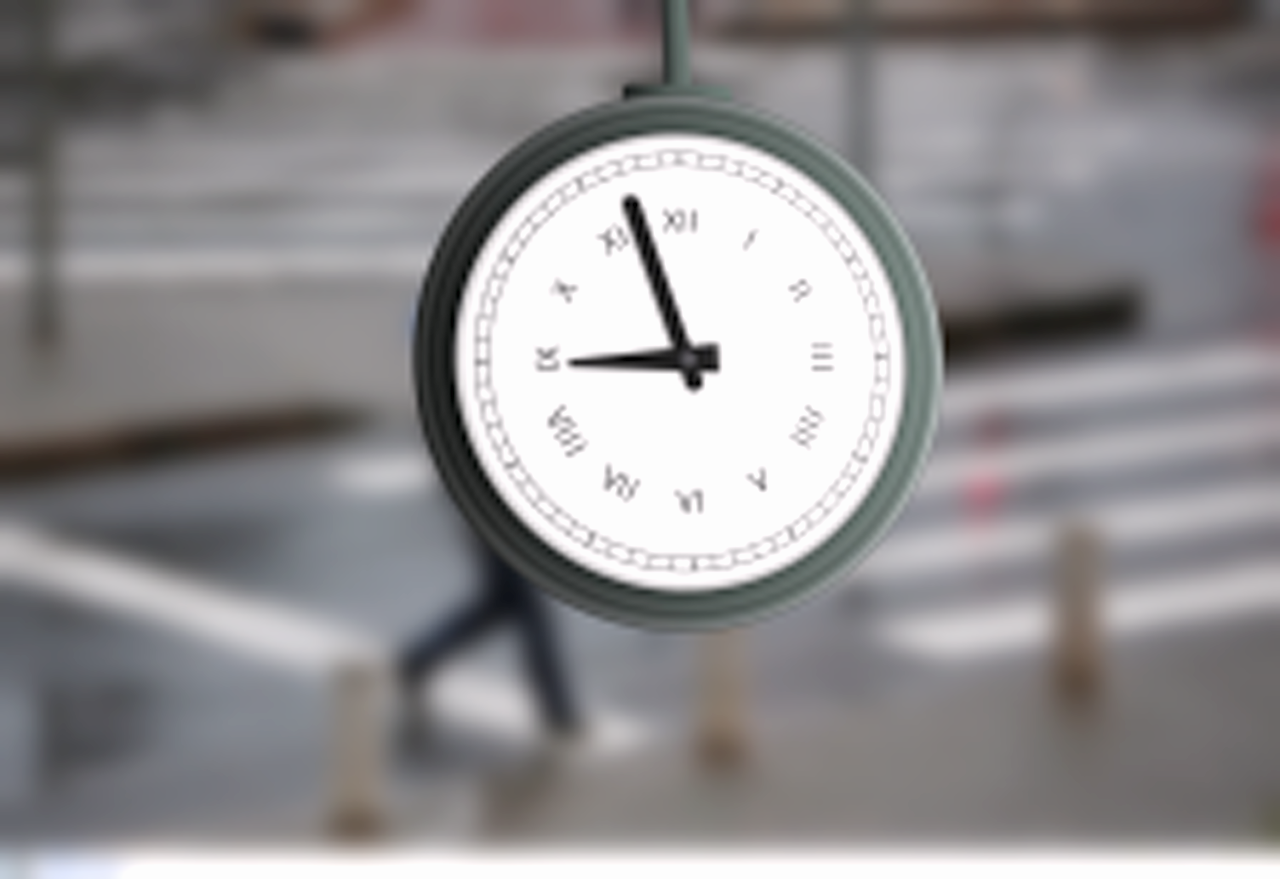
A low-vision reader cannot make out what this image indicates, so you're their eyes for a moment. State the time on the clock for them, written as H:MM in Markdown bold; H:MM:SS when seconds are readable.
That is **8:57**
